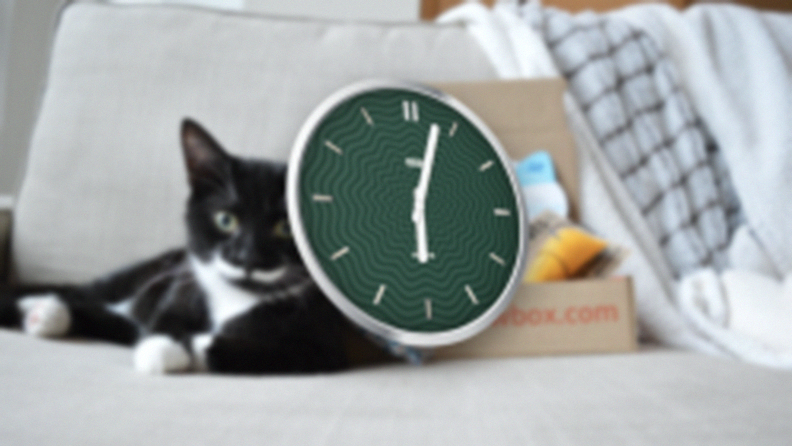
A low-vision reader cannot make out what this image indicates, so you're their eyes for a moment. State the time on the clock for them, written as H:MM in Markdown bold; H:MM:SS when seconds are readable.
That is **6:03**
